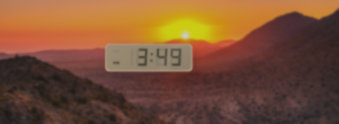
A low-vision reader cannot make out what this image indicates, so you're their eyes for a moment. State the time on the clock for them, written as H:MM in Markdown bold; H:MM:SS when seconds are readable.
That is **3:49**
